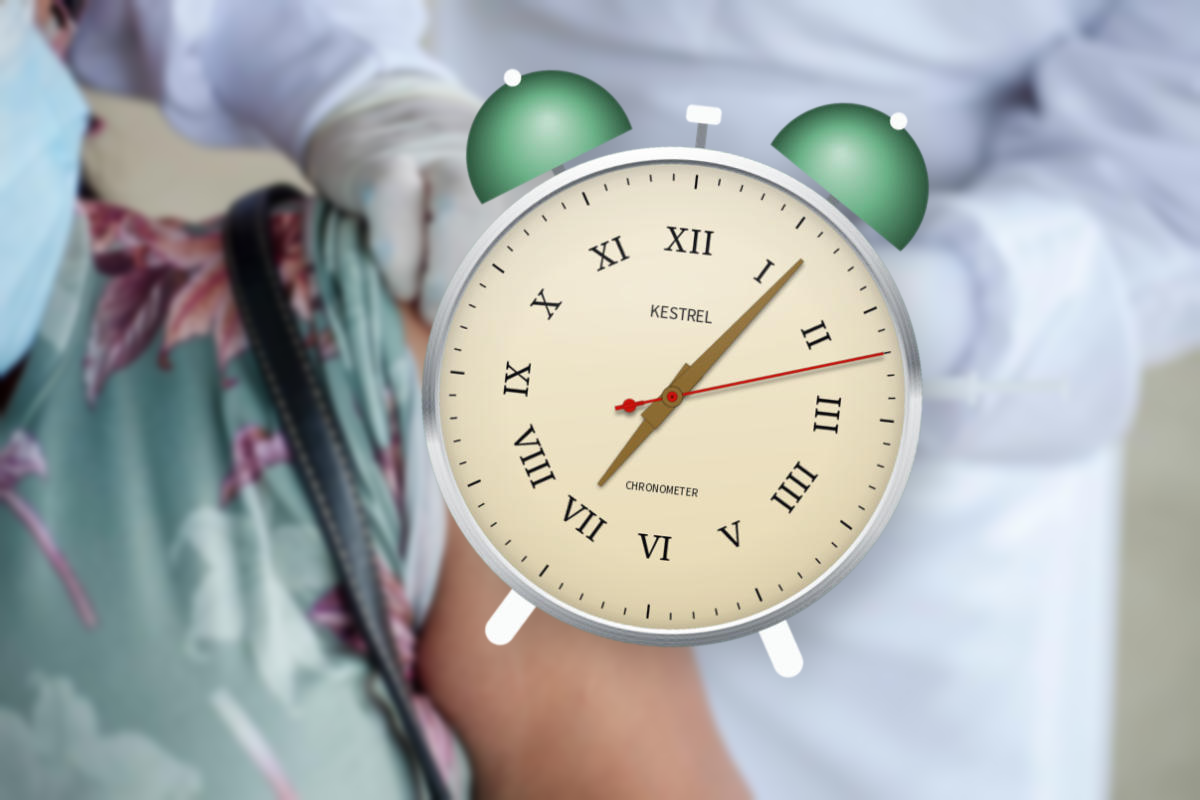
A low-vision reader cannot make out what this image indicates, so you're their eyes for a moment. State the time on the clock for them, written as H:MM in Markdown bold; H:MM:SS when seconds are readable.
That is **7:06:12**
